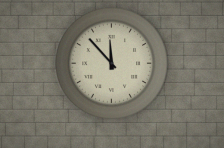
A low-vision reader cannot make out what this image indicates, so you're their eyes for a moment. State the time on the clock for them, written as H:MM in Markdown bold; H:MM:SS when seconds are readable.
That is **11:53**
